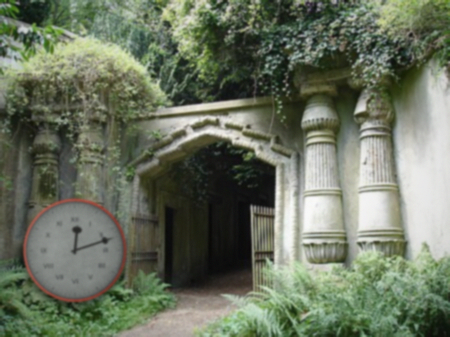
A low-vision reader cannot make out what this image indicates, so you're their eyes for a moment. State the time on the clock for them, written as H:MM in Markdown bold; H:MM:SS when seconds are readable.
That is **12:12**
